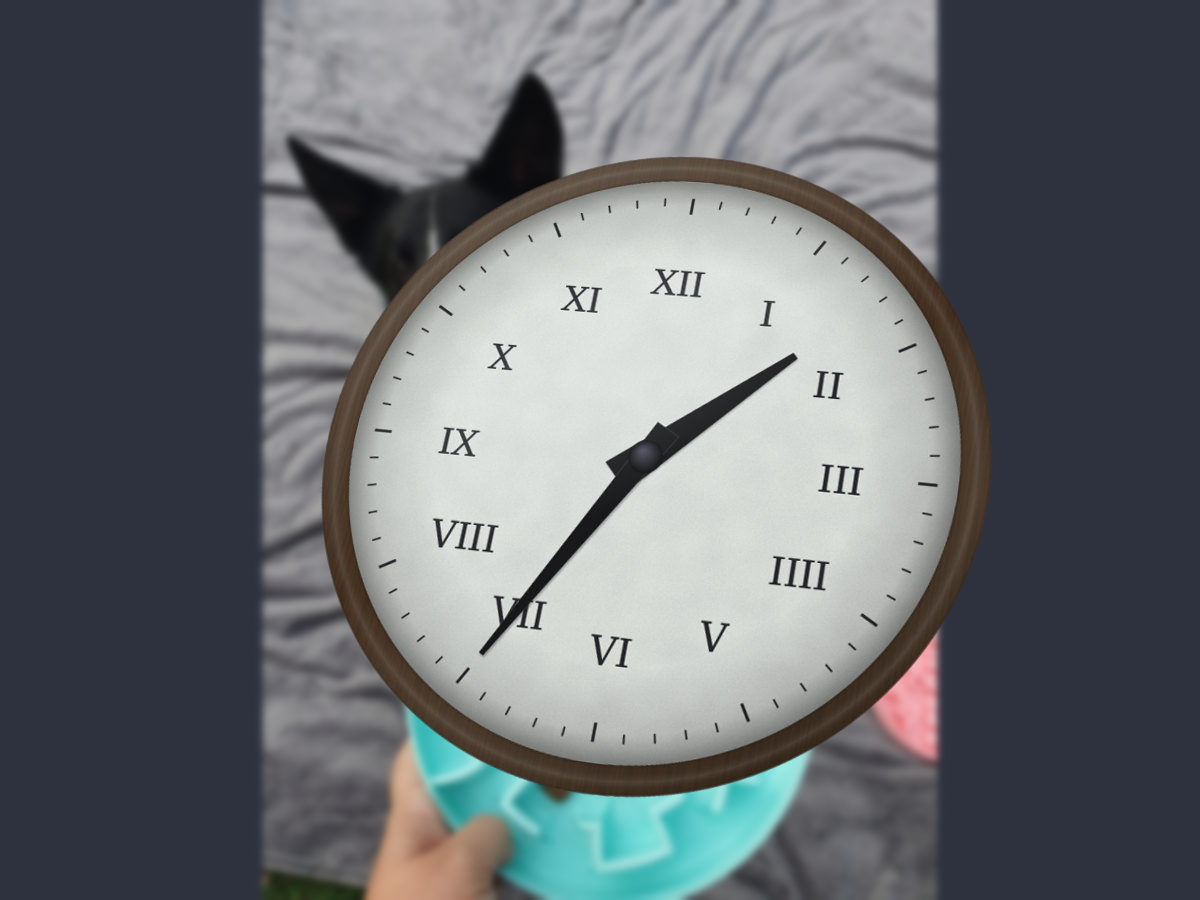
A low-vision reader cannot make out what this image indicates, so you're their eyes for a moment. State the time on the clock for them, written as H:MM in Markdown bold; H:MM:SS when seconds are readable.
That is **1:35**
